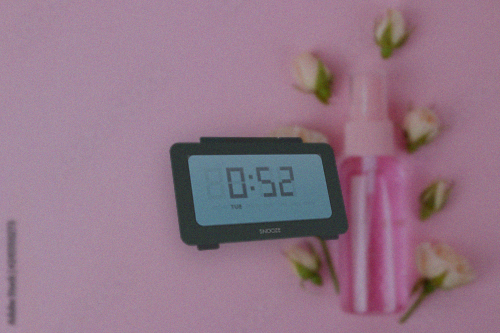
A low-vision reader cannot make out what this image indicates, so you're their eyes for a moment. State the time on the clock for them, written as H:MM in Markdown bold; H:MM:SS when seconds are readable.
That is **0:52**
